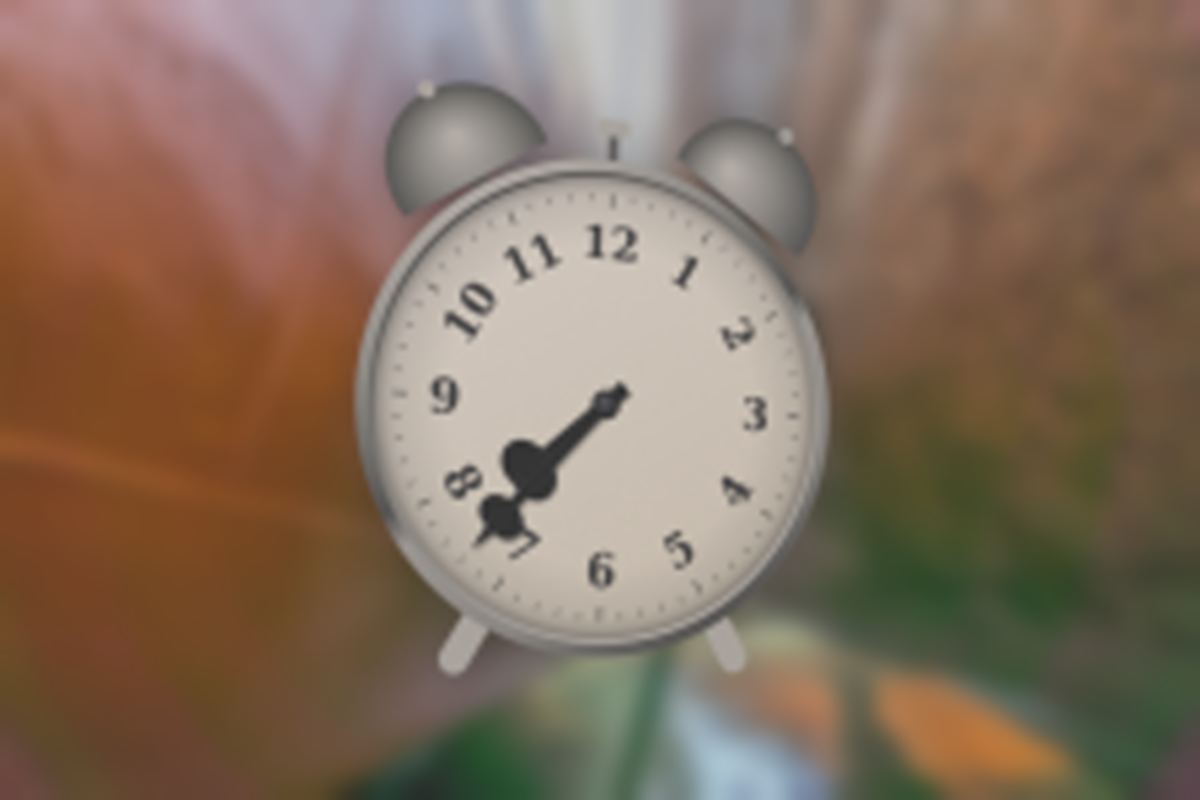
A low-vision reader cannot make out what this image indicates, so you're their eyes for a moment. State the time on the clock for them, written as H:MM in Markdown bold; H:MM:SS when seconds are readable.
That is **7:37**
